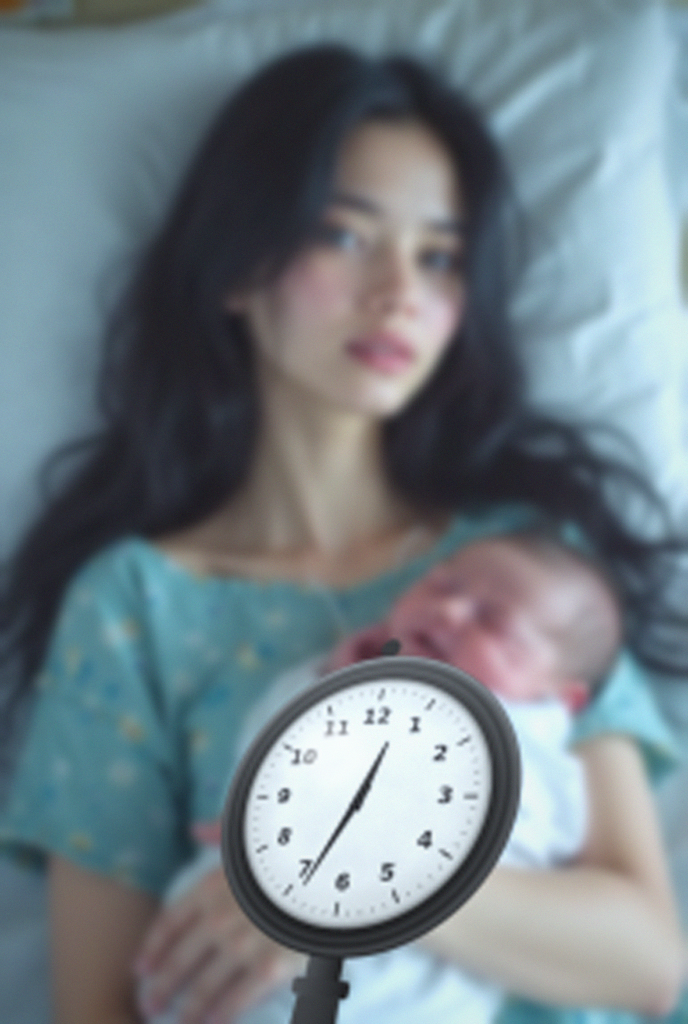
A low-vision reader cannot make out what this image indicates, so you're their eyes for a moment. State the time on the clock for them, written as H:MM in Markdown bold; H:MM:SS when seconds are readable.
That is **12:34**
